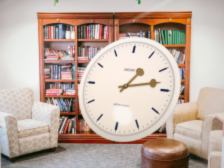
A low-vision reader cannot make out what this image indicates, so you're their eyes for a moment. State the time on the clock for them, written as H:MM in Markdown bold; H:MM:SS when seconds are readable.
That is **1:13**
